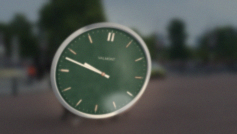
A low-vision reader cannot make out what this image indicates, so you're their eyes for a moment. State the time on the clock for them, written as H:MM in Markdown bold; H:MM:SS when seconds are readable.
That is **9:48**
